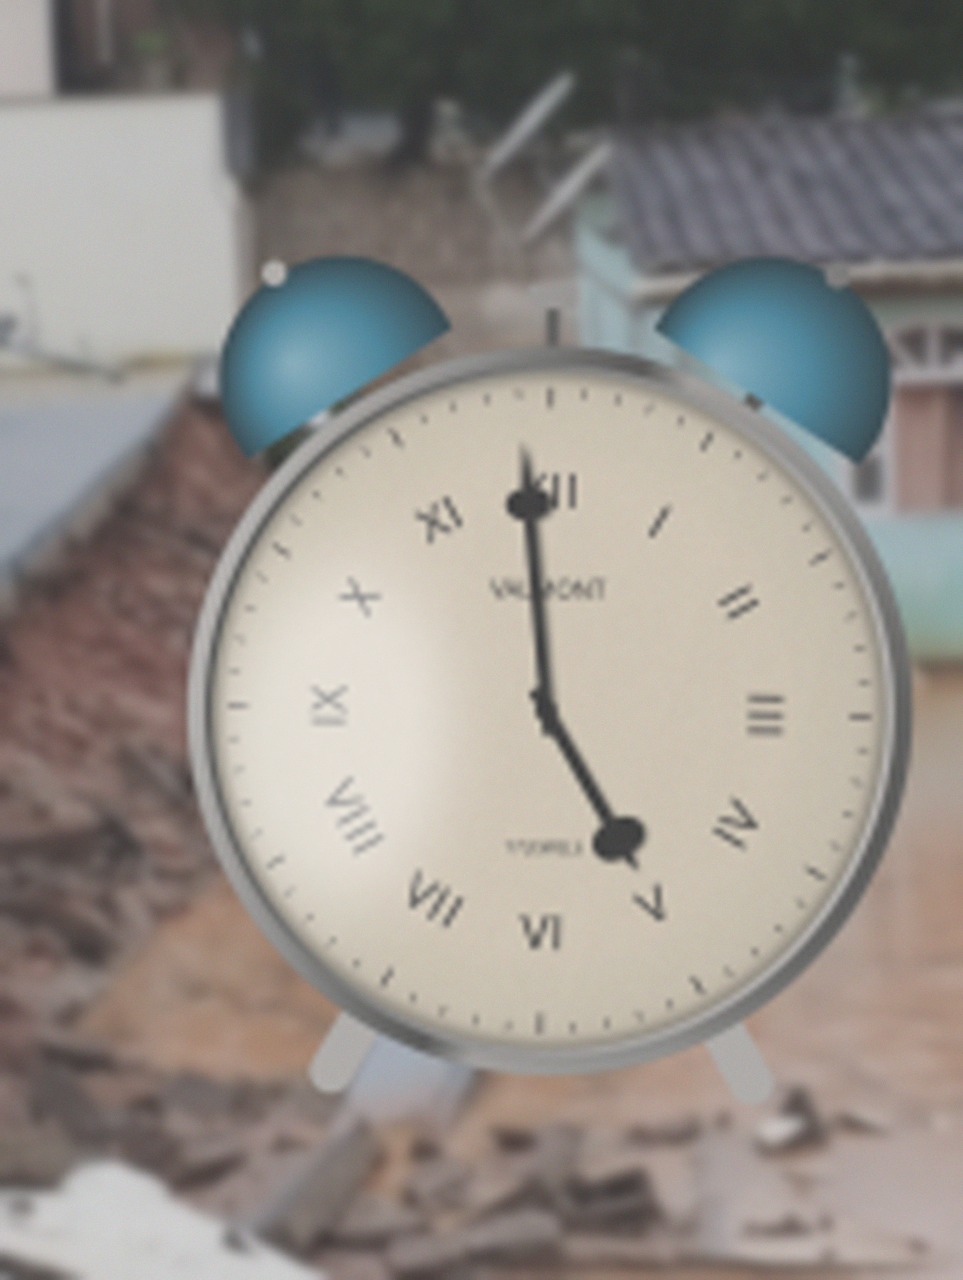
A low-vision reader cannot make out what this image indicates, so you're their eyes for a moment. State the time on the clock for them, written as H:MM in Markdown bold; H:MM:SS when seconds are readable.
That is **4:59**
